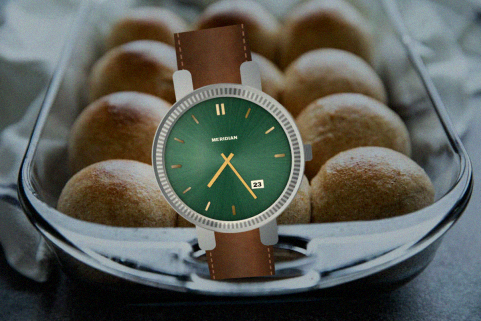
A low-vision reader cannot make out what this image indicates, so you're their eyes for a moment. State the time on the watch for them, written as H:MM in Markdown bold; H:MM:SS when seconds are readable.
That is **7:25**
